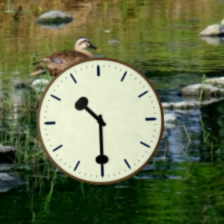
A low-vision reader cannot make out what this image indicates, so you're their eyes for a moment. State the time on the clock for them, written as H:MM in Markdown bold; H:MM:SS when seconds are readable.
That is **10:30**
